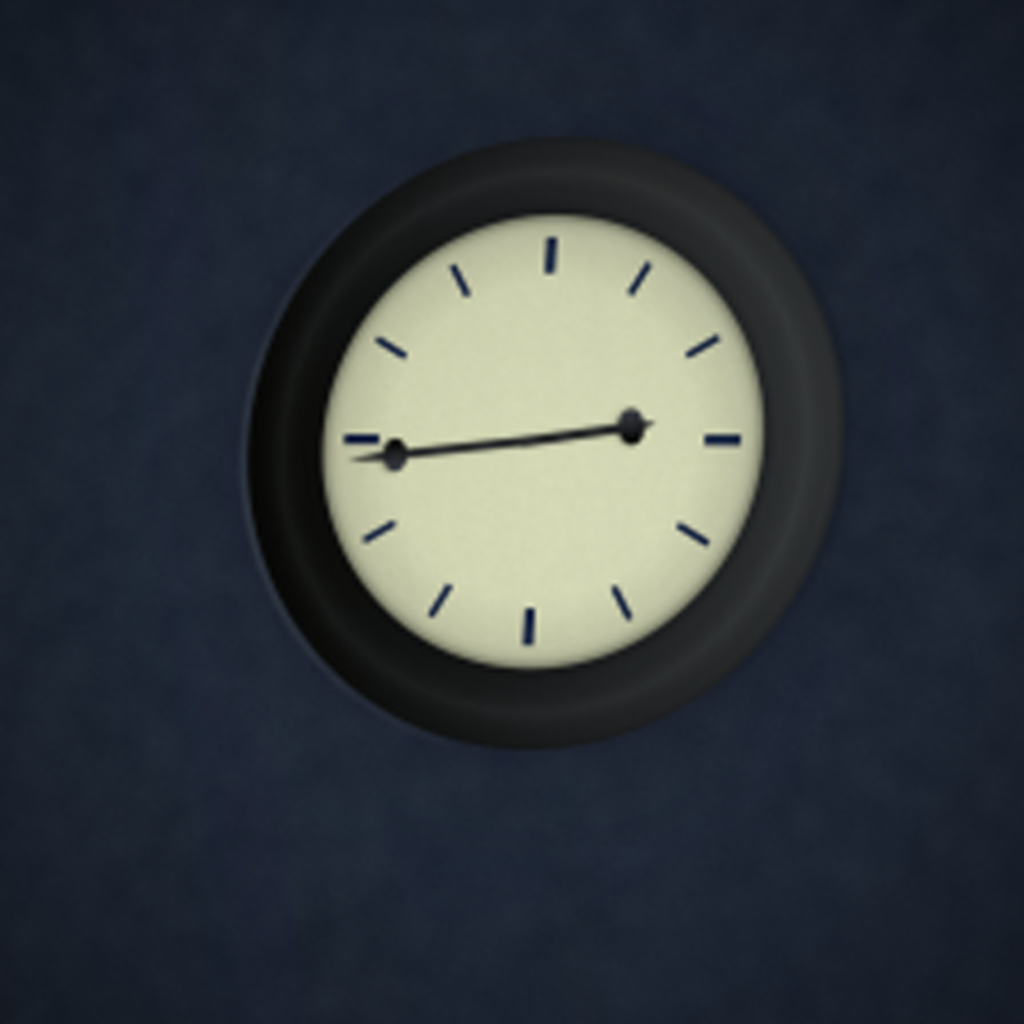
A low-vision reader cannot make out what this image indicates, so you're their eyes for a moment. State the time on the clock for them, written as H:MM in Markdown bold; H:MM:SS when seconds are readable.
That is **2:44**
